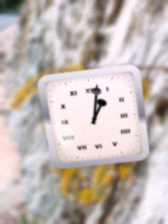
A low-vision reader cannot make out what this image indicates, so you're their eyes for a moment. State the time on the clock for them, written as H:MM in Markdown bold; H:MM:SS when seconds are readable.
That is **1:02**
